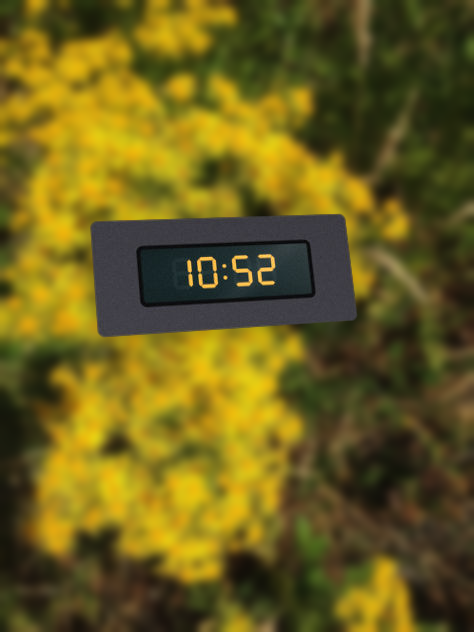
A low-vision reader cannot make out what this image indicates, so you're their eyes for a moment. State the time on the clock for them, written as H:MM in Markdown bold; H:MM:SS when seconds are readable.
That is **10:52**
